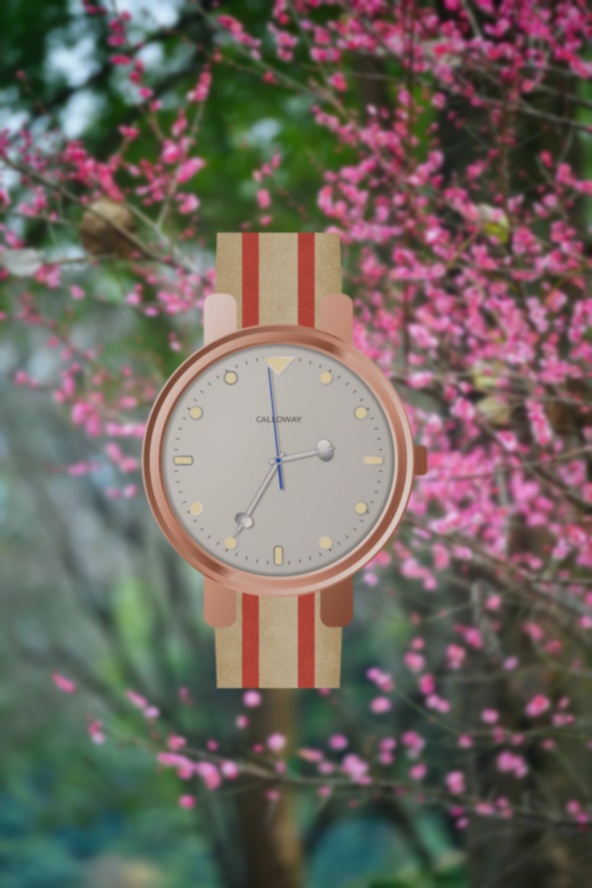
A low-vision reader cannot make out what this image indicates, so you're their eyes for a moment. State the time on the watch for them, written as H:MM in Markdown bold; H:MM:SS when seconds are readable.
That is **2:34:59**
